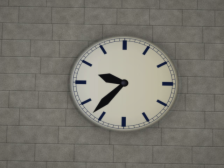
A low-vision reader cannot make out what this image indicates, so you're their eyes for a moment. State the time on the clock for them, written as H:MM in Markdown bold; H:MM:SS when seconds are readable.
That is **9:37**
